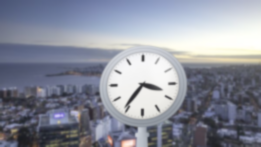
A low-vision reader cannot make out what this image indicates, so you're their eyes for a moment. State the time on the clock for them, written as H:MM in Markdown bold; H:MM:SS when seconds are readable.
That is **3:36**
